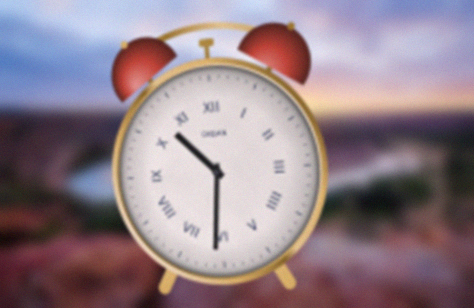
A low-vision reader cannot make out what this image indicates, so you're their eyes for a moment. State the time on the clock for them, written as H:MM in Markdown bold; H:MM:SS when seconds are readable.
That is **10:31**
